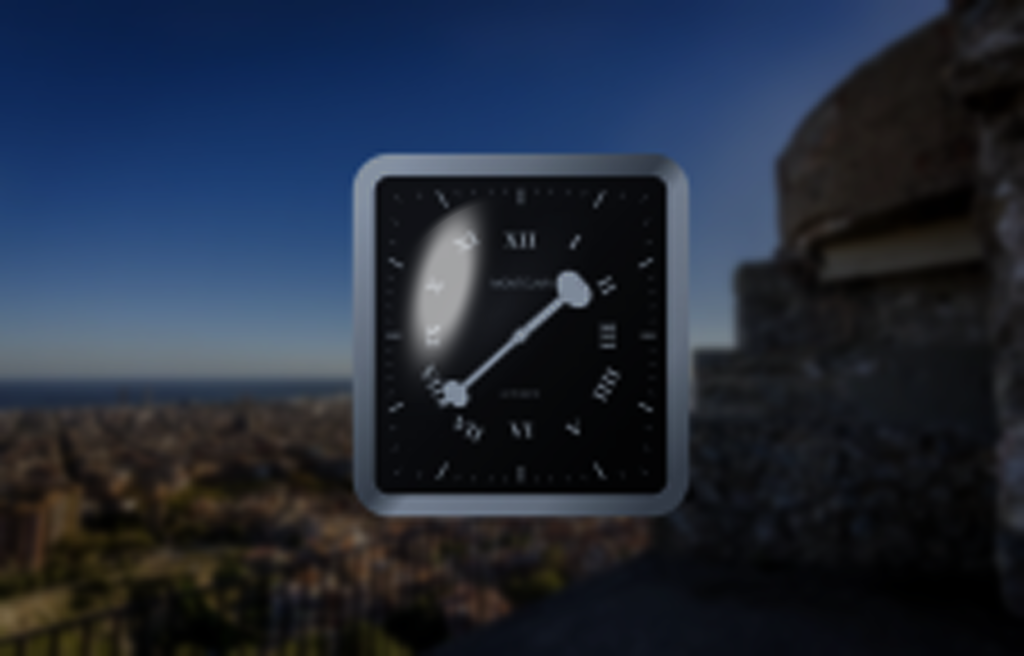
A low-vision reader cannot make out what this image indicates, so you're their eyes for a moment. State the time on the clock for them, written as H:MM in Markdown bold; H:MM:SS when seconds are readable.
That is **1:38**
